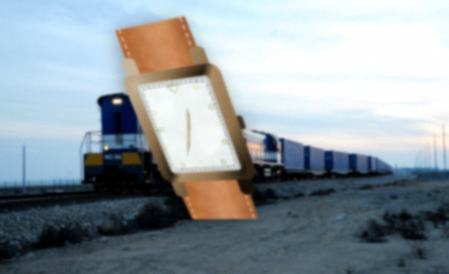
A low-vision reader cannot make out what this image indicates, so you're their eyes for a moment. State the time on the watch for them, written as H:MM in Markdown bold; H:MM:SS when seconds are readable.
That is **12:34**
